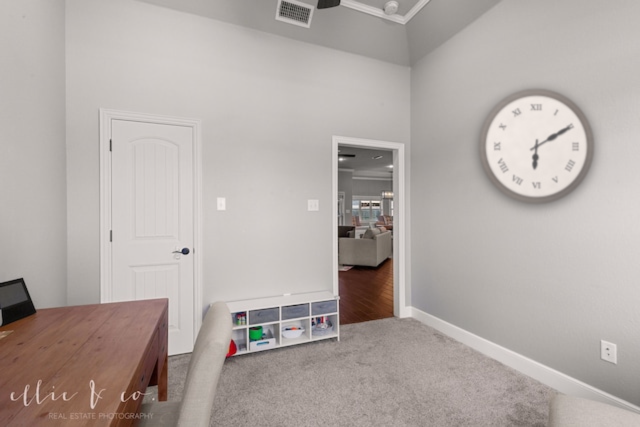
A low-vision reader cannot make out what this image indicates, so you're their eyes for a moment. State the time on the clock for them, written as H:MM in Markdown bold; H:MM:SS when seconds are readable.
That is **6:10**
